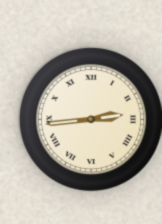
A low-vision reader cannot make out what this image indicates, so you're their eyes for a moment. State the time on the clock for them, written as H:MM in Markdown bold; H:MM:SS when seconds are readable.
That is **2:44**
